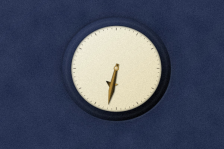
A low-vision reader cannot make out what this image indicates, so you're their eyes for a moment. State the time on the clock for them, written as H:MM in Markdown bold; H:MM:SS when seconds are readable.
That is **6:32**
